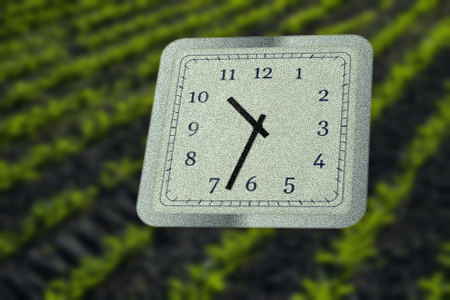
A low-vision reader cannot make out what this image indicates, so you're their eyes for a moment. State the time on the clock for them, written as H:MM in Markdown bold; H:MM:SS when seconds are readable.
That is **10:33**
